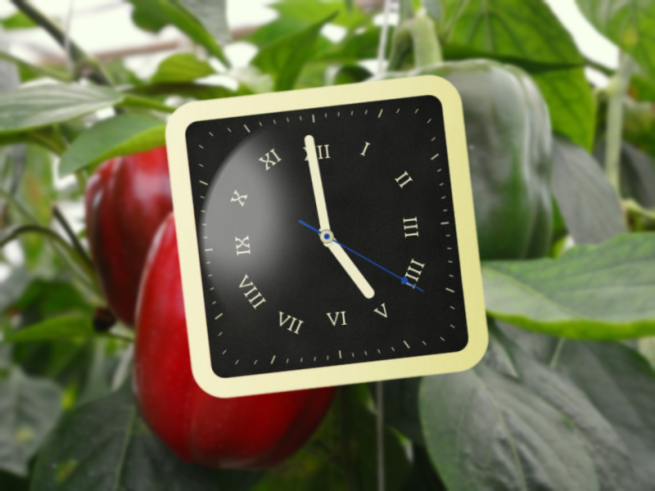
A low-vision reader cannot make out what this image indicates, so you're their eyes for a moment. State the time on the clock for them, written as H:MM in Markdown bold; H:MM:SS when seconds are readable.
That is **4:59:21**
